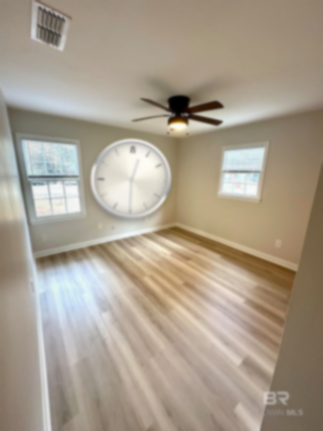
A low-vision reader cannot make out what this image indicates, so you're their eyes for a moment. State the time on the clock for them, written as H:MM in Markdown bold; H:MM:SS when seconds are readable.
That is **12:30**
